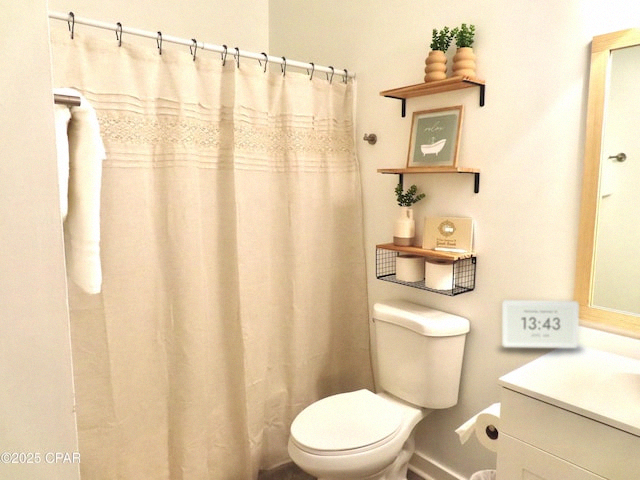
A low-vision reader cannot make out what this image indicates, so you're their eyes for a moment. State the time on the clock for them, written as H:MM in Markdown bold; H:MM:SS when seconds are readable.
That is **13:43**
